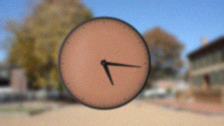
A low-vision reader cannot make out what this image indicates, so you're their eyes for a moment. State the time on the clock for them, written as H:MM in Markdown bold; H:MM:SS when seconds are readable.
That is **5:16**
